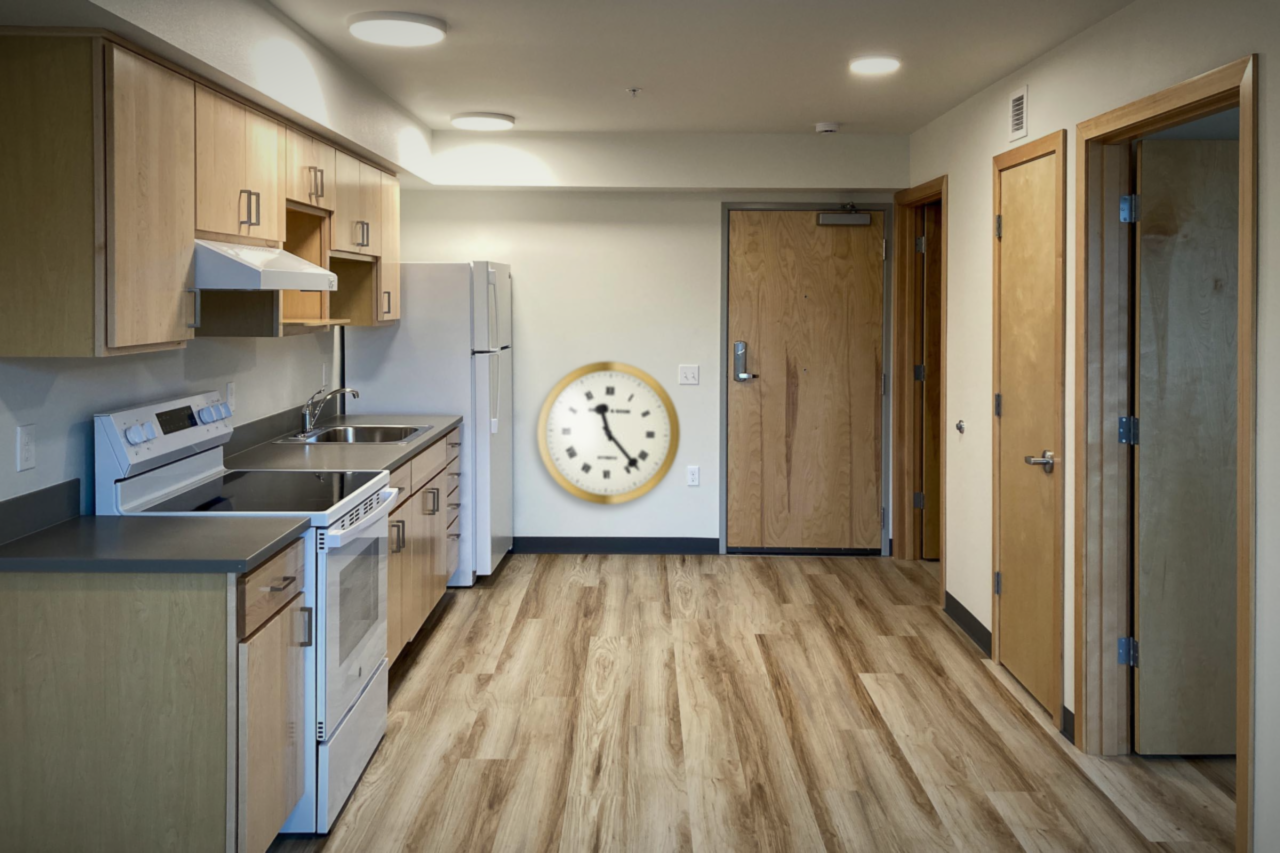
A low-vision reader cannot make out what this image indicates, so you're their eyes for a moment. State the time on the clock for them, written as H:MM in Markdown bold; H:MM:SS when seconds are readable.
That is **11:23**
